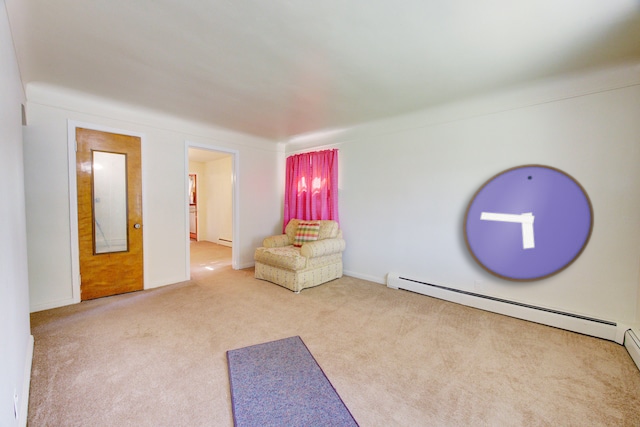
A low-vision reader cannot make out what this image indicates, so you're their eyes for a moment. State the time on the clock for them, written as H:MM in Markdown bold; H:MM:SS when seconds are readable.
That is **5:46**
